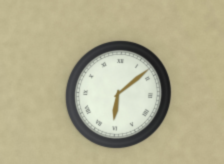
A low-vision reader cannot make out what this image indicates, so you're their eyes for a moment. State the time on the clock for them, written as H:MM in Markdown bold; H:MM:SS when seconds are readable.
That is **6:08**
